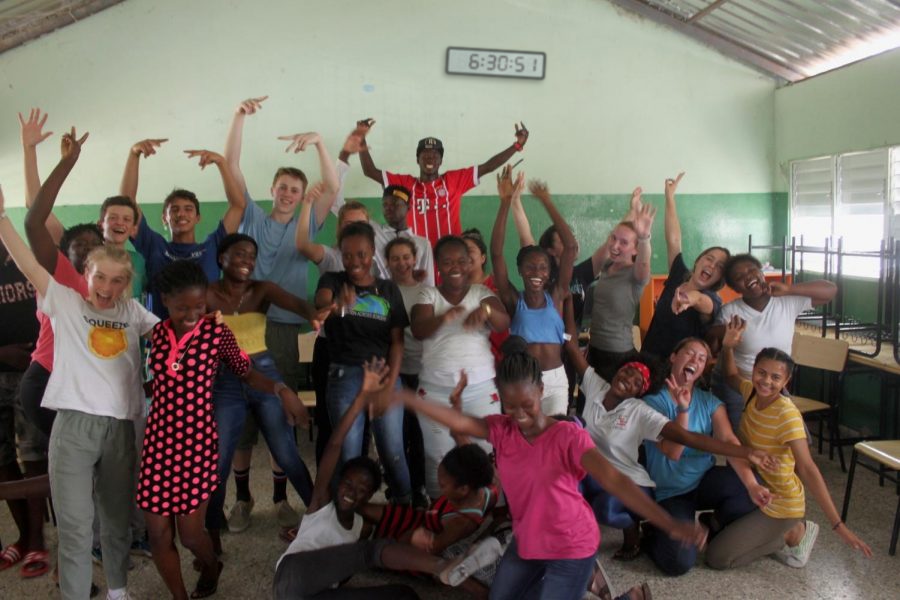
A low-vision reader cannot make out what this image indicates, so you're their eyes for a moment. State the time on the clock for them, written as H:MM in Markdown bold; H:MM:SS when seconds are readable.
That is **6:30:51**
